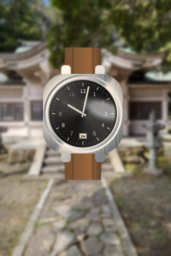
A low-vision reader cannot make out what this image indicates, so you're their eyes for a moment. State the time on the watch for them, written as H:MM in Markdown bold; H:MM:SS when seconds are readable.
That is **10:02**
